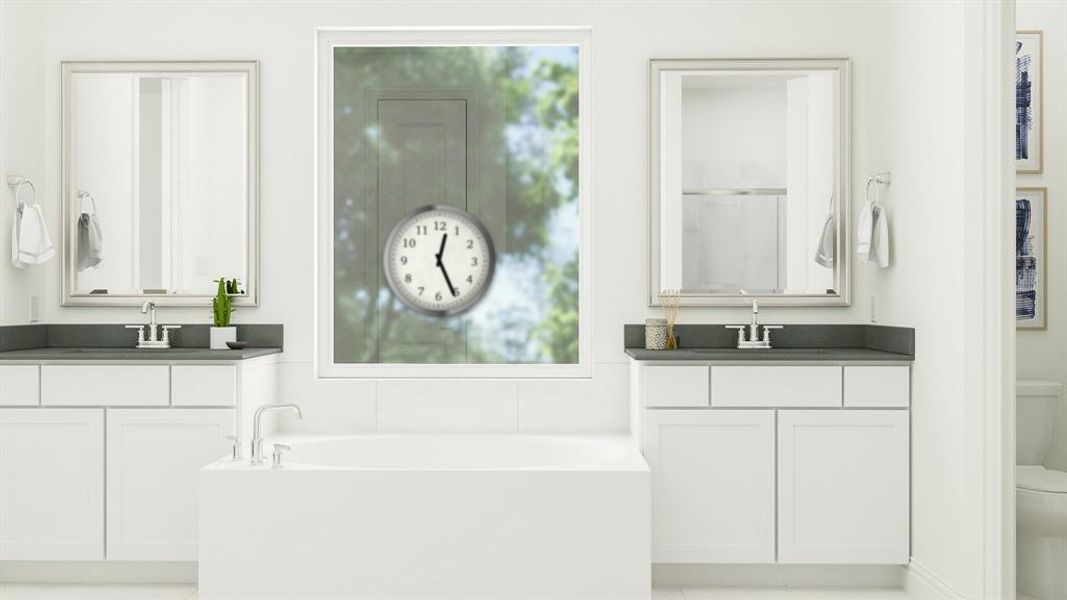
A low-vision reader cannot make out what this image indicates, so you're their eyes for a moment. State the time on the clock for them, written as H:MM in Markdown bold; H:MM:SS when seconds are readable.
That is **12:26**
